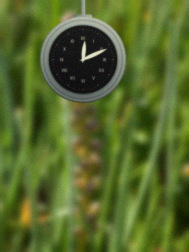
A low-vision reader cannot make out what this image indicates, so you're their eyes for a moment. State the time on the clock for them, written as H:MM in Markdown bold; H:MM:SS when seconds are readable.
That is **12:11**
